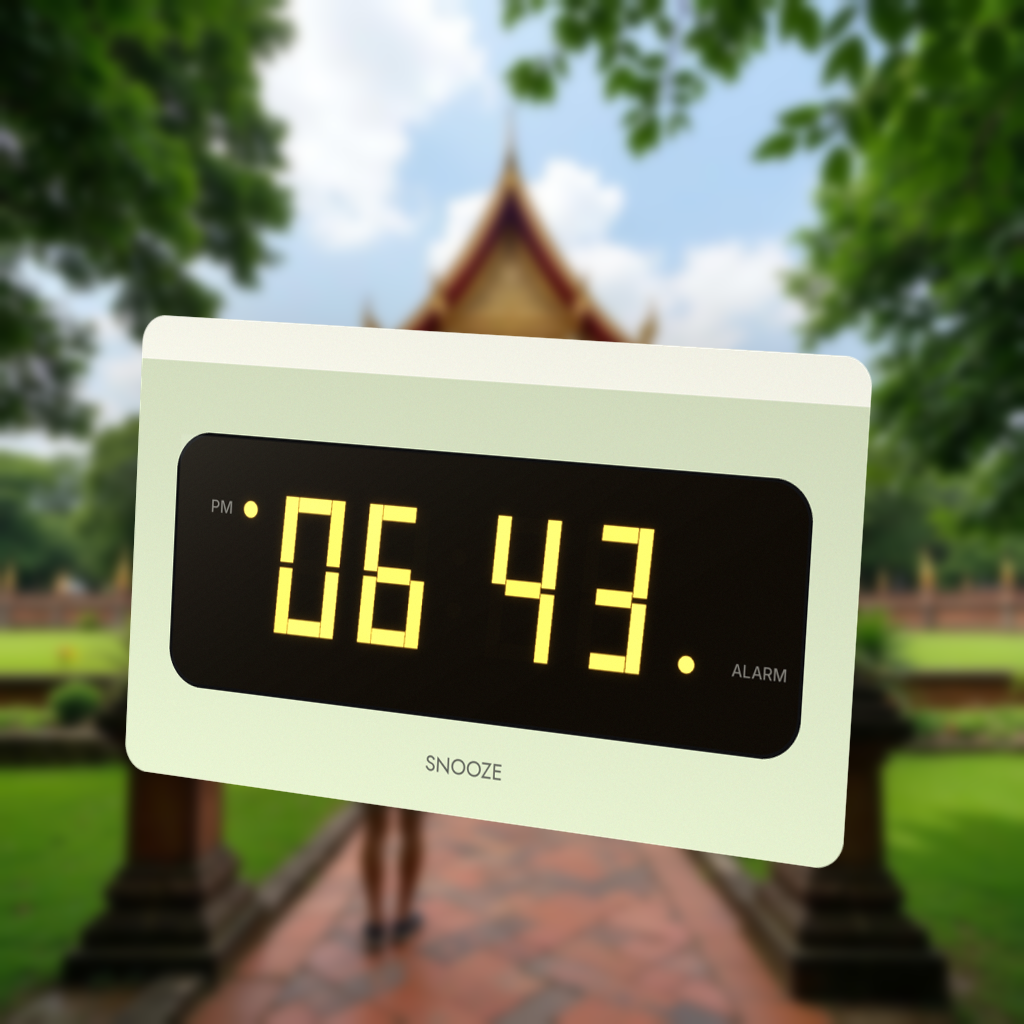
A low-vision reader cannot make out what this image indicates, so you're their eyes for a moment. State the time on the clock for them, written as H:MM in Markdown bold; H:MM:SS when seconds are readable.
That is **6:43**
